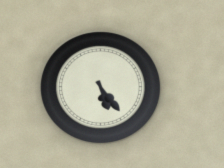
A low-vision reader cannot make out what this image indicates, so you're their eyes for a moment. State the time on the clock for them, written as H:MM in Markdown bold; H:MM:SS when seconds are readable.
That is **5:24**
